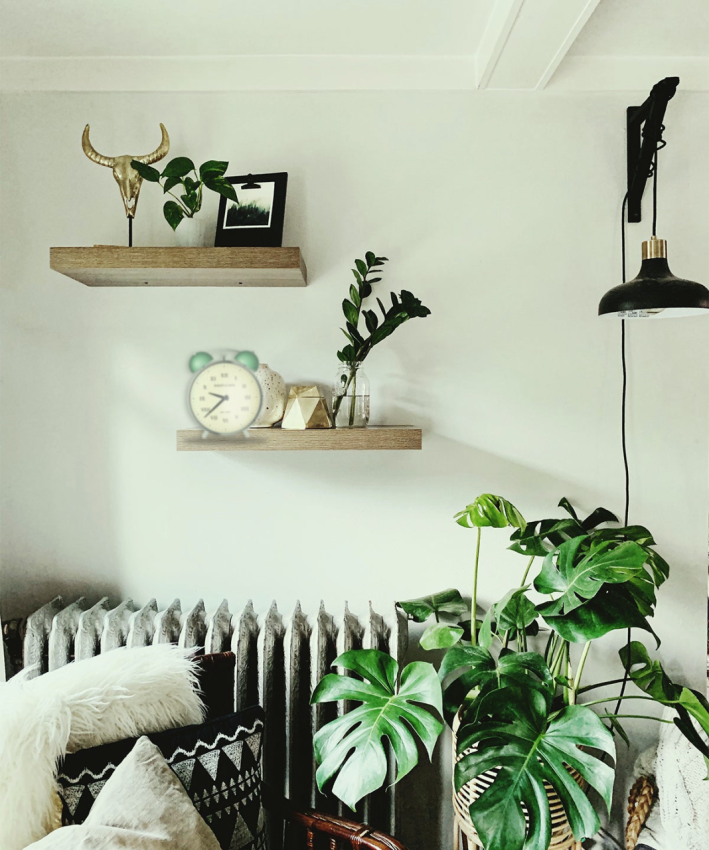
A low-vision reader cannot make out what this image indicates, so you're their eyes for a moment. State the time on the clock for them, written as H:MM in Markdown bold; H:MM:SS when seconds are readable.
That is **9:38**
